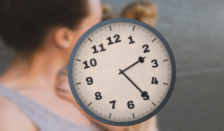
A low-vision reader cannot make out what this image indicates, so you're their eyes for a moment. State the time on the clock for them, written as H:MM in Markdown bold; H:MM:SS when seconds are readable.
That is **2:25**
